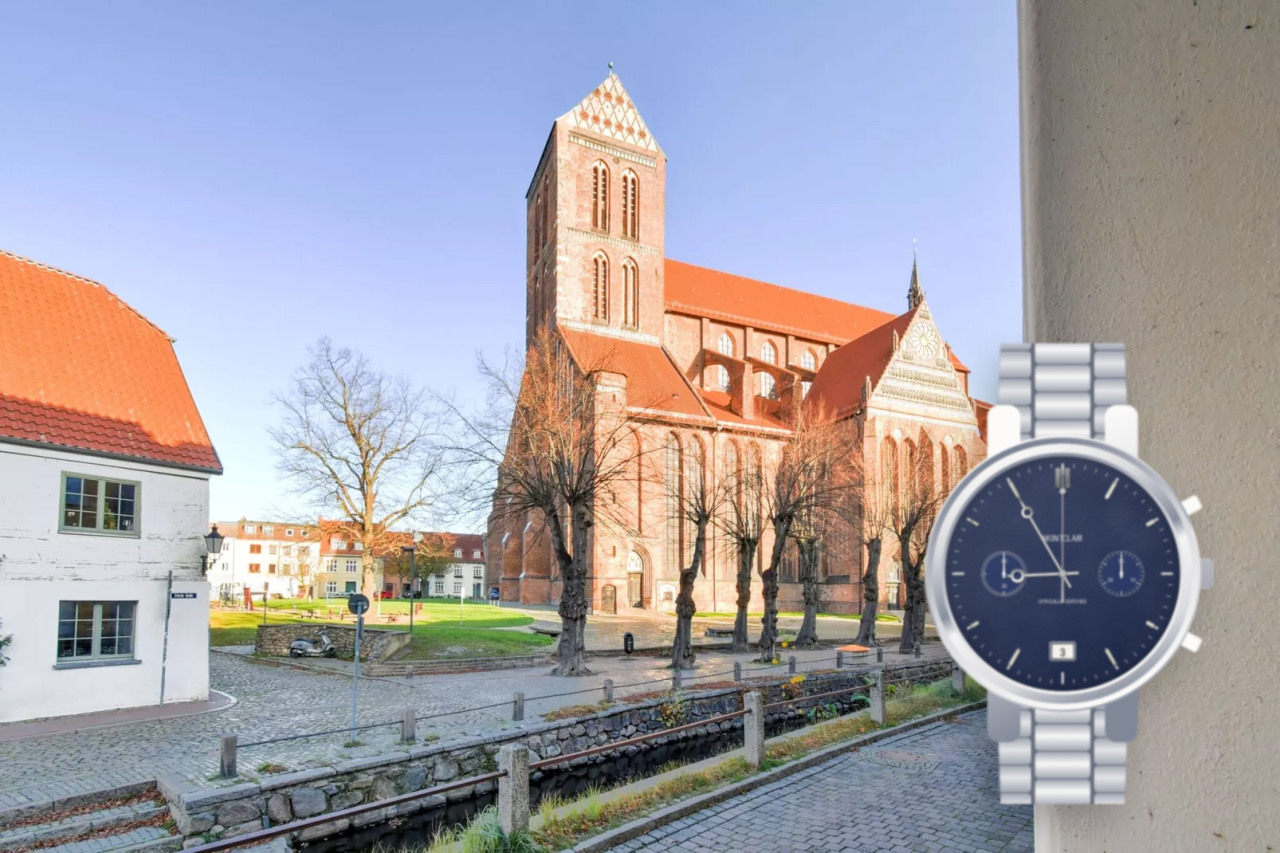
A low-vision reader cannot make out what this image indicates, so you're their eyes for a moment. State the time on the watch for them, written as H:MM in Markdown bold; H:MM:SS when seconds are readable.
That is **8:55**
